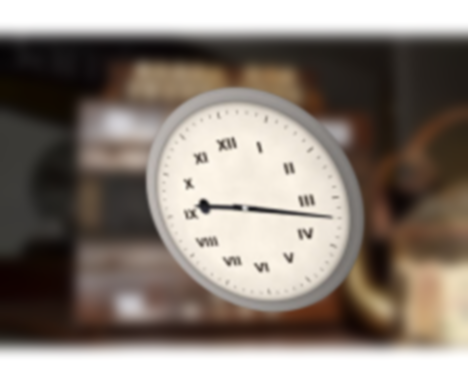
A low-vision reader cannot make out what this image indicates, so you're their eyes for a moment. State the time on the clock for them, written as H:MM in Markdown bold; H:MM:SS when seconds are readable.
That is **9:17**
